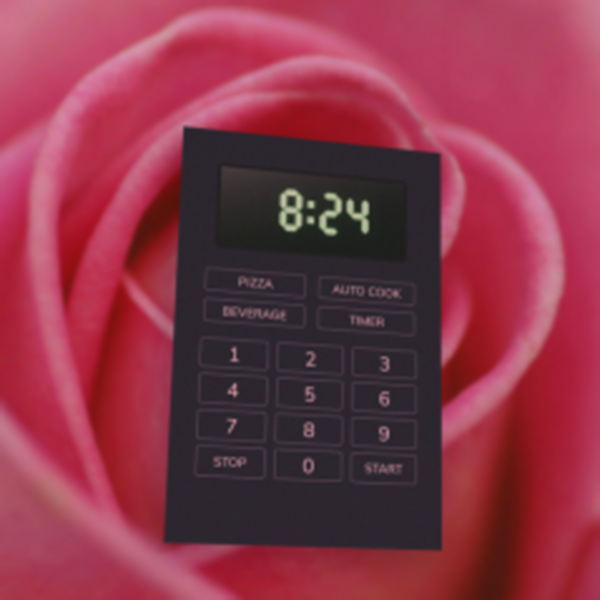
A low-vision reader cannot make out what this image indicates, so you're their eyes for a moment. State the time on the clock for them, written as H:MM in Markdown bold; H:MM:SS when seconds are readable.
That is **8:24**
